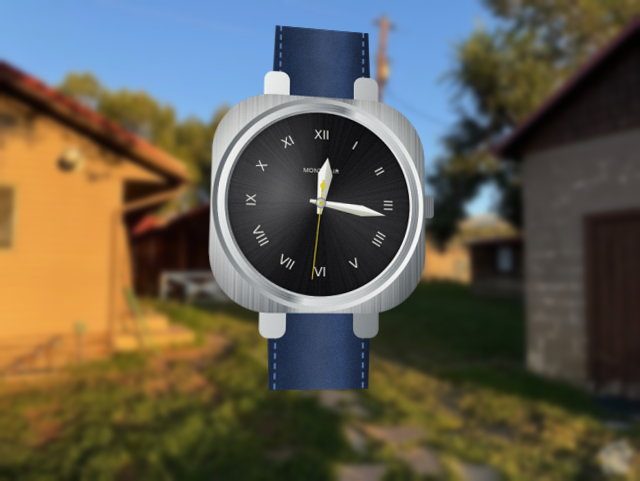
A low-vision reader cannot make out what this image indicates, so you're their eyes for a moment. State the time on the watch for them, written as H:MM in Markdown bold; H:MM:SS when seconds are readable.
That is **12:16:31**
